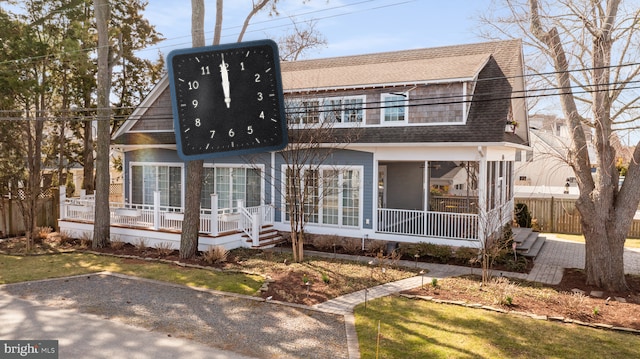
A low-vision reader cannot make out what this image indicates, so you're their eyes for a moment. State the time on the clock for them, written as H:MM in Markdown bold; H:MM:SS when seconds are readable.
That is **12:00**
